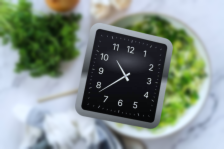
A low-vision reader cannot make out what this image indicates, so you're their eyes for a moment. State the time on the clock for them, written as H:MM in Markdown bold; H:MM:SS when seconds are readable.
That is **10:38**
